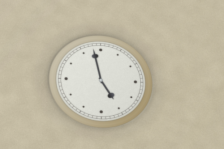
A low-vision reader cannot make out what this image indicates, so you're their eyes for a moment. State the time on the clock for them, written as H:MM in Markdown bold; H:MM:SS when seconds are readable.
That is **4:58**
